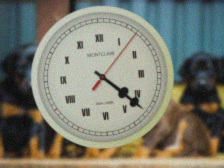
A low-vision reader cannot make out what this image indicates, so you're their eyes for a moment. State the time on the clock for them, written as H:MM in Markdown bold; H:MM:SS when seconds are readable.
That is **4:22:07**
